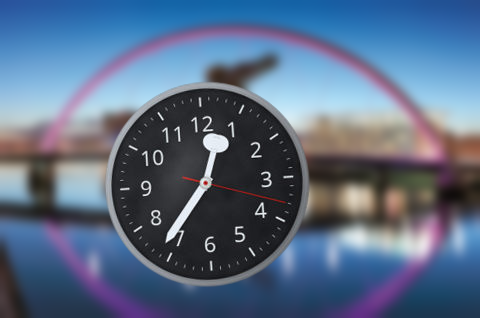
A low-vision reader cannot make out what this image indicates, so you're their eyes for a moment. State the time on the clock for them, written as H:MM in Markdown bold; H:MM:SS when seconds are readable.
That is **12:36:18**
